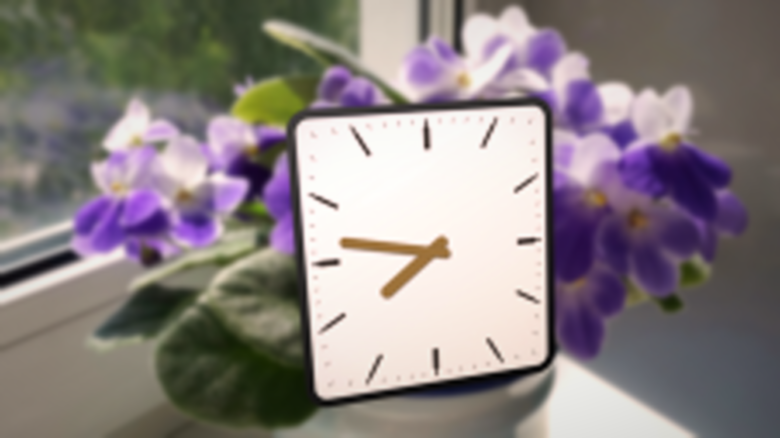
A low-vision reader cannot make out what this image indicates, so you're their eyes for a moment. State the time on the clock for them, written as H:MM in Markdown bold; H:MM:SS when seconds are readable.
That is **7:47**
